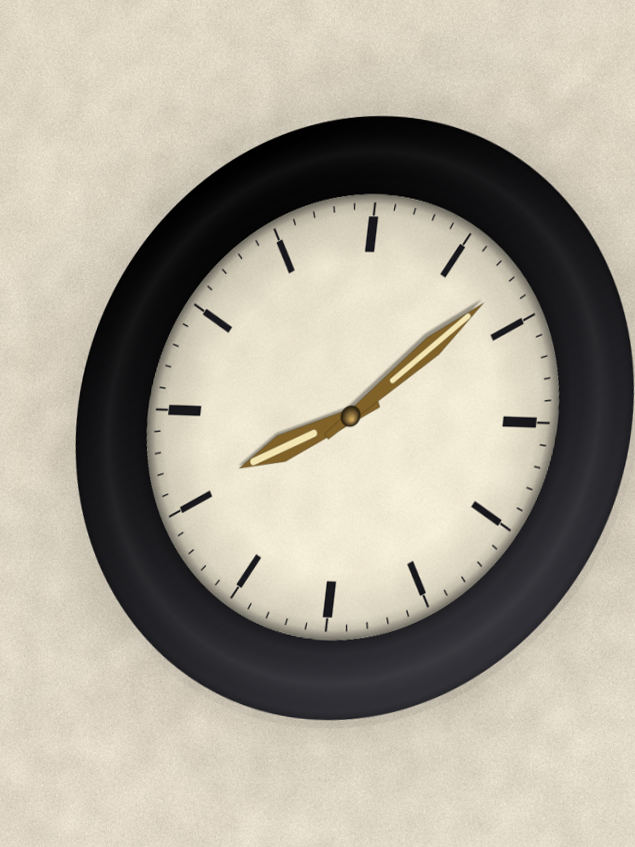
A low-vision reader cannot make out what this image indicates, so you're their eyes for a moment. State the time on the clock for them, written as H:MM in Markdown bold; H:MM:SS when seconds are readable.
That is **8:08**
